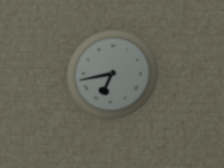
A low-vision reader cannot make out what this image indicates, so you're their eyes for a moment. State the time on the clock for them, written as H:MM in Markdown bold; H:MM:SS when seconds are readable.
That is **6:43**
